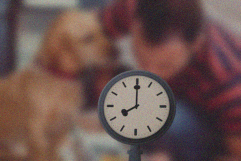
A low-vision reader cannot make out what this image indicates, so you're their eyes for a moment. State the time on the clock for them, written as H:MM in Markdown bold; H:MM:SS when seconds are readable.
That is **8:00**
